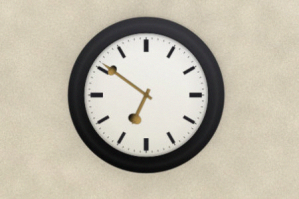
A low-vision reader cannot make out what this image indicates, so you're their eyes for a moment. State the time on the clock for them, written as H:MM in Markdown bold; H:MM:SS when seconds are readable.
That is **6:51**
